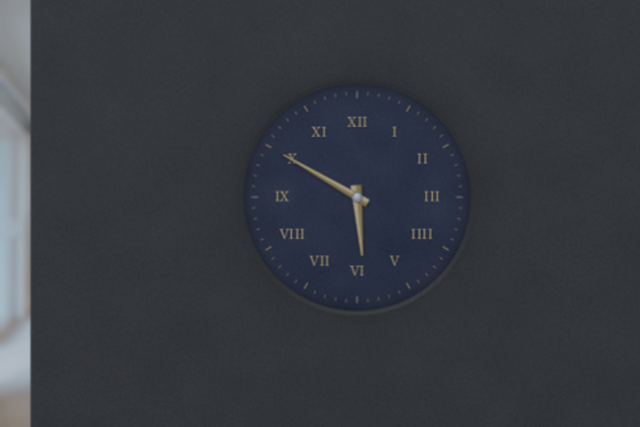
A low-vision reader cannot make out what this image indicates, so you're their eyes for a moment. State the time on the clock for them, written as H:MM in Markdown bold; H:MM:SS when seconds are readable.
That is **5:50**
